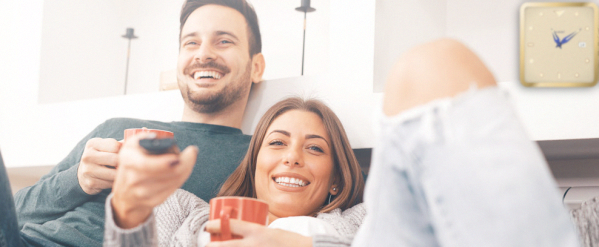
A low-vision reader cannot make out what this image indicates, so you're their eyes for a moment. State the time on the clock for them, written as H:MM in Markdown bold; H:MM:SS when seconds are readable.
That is **11:09**
